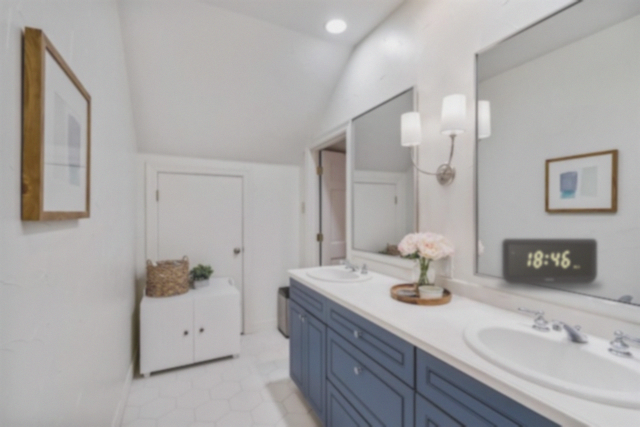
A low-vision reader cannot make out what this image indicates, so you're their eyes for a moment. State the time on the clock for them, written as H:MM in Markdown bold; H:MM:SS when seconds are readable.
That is **18:46**
